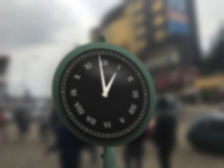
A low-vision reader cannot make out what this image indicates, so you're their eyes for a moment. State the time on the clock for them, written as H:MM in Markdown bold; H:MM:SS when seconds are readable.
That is **12:59**
